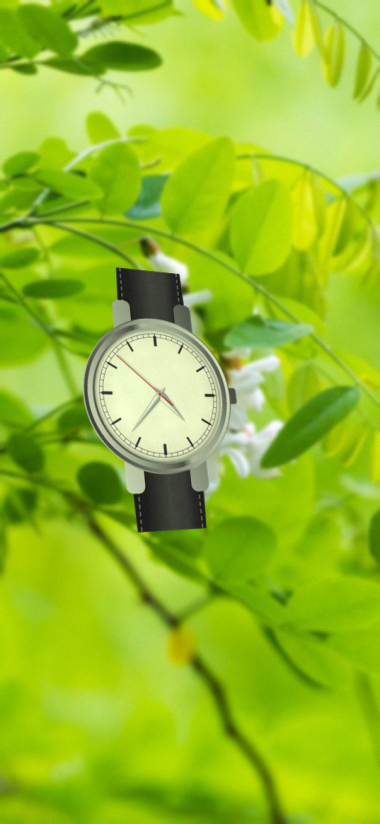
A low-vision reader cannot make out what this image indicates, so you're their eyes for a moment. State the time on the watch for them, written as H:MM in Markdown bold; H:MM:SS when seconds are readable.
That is **4:36:52**
